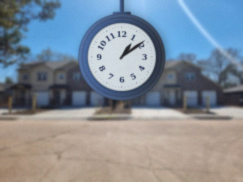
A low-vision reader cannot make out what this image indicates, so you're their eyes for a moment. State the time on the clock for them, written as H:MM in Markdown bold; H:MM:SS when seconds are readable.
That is **1:09**
